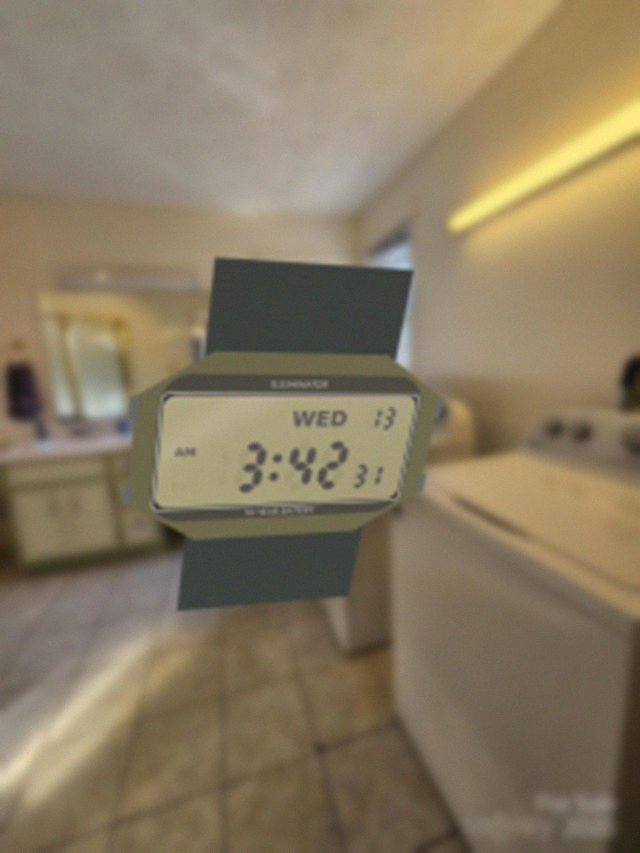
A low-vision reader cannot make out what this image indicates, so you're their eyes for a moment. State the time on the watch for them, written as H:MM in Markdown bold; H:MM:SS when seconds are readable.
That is **3:42:31**
